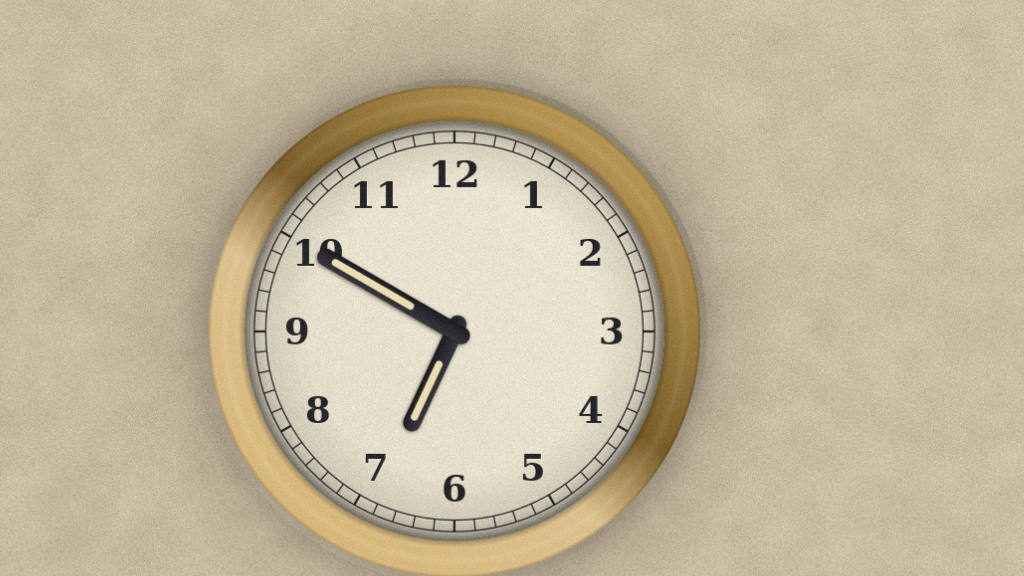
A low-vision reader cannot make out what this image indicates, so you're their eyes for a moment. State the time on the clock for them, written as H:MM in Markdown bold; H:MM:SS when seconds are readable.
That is **6:50**
